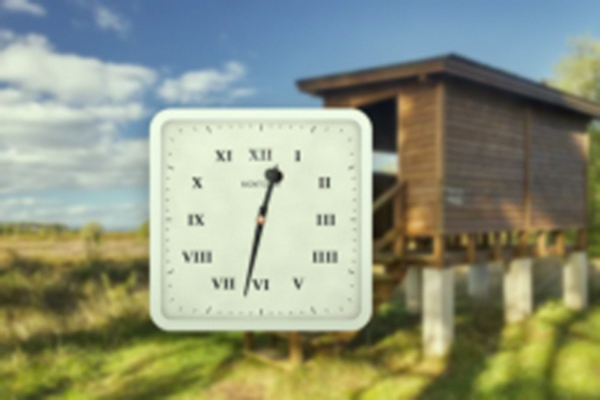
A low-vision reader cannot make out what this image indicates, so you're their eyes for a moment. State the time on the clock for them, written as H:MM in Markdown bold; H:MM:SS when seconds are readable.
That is **12:32**
